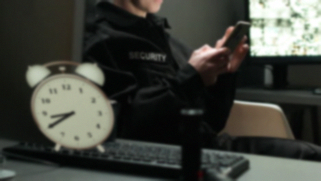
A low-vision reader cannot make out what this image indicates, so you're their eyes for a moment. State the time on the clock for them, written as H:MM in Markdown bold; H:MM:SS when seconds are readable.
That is **8:40**
